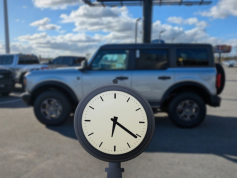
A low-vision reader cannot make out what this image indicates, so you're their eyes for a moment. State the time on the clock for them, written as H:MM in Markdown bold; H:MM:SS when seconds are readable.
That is **6:21**
